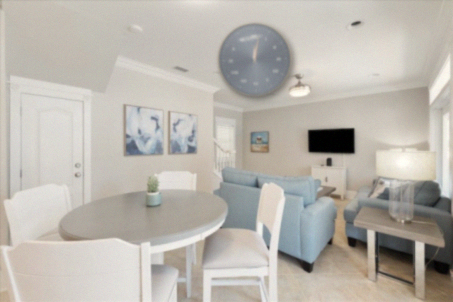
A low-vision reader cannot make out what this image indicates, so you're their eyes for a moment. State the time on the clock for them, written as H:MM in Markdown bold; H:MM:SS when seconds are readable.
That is **12:02**
